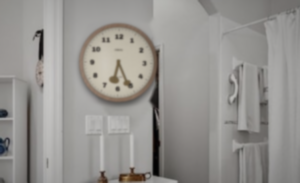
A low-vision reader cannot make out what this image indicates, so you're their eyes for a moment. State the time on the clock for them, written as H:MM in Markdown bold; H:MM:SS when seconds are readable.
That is **6:26**
